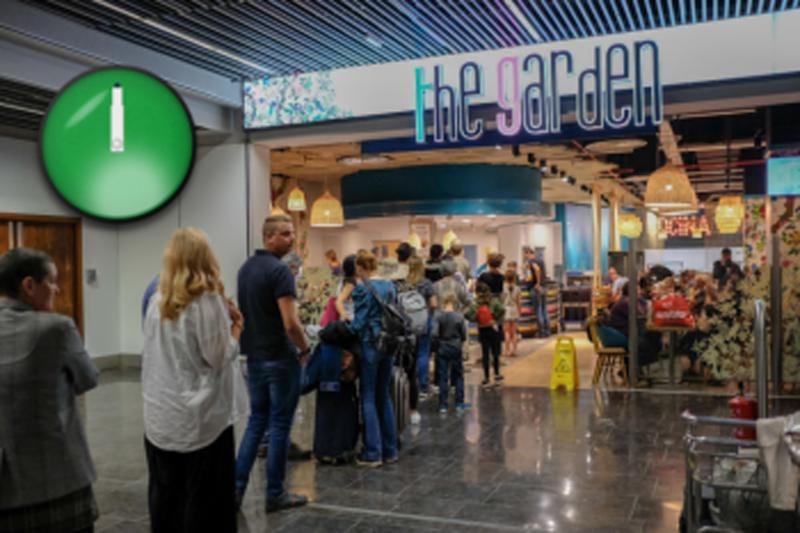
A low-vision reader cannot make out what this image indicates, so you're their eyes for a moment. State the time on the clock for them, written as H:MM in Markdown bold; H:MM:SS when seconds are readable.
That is **12:00**
